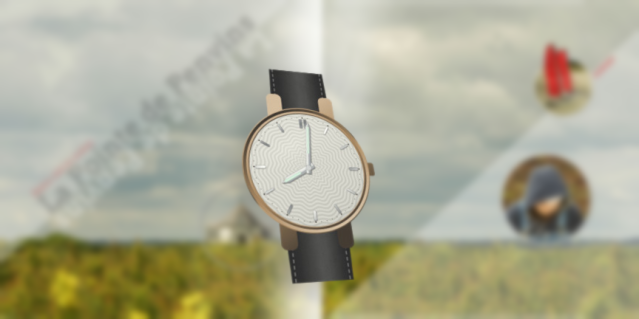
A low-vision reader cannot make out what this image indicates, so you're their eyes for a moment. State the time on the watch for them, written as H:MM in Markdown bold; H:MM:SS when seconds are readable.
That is **8:01**
